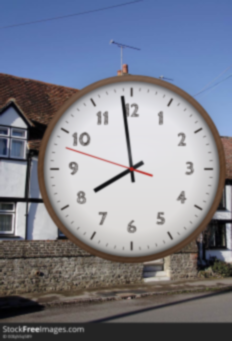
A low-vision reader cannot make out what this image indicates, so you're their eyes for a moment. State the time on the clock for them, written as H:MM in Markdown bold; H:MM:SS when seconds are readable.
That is **7:58:48**
